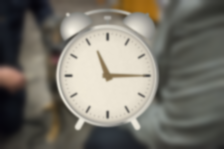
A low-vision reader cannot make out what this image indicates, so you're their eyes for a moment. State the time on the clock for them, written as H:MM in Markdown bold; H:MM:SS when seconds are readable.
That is **11:15**
